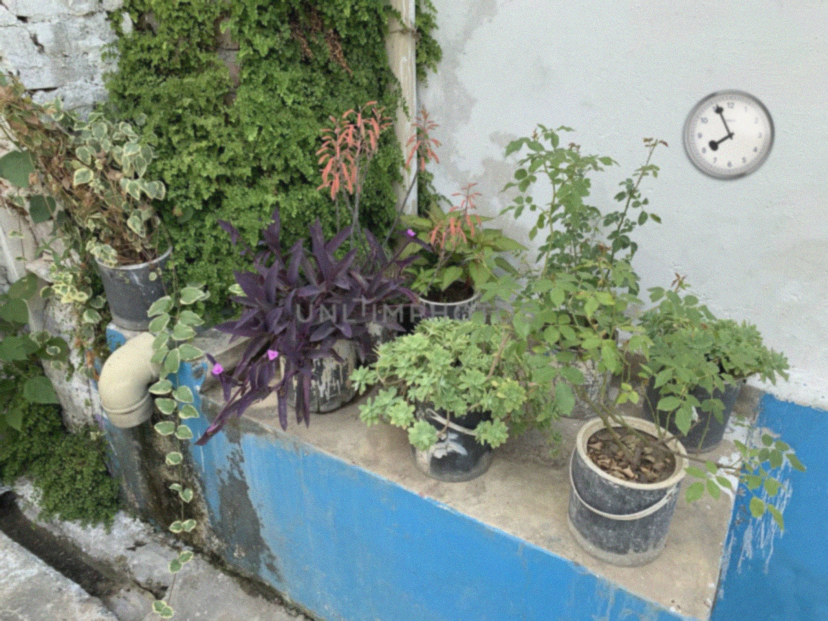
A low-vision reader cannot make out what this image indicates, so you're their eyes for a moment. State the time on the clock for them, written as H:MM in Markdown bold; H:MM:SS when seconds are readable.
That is **7:56**
